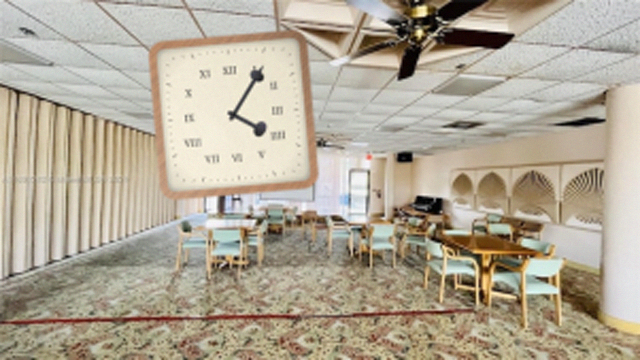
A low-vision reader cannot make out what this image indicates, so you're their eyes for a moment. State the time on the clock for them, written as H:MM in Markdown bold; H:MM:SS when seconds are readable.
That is **4:06**
